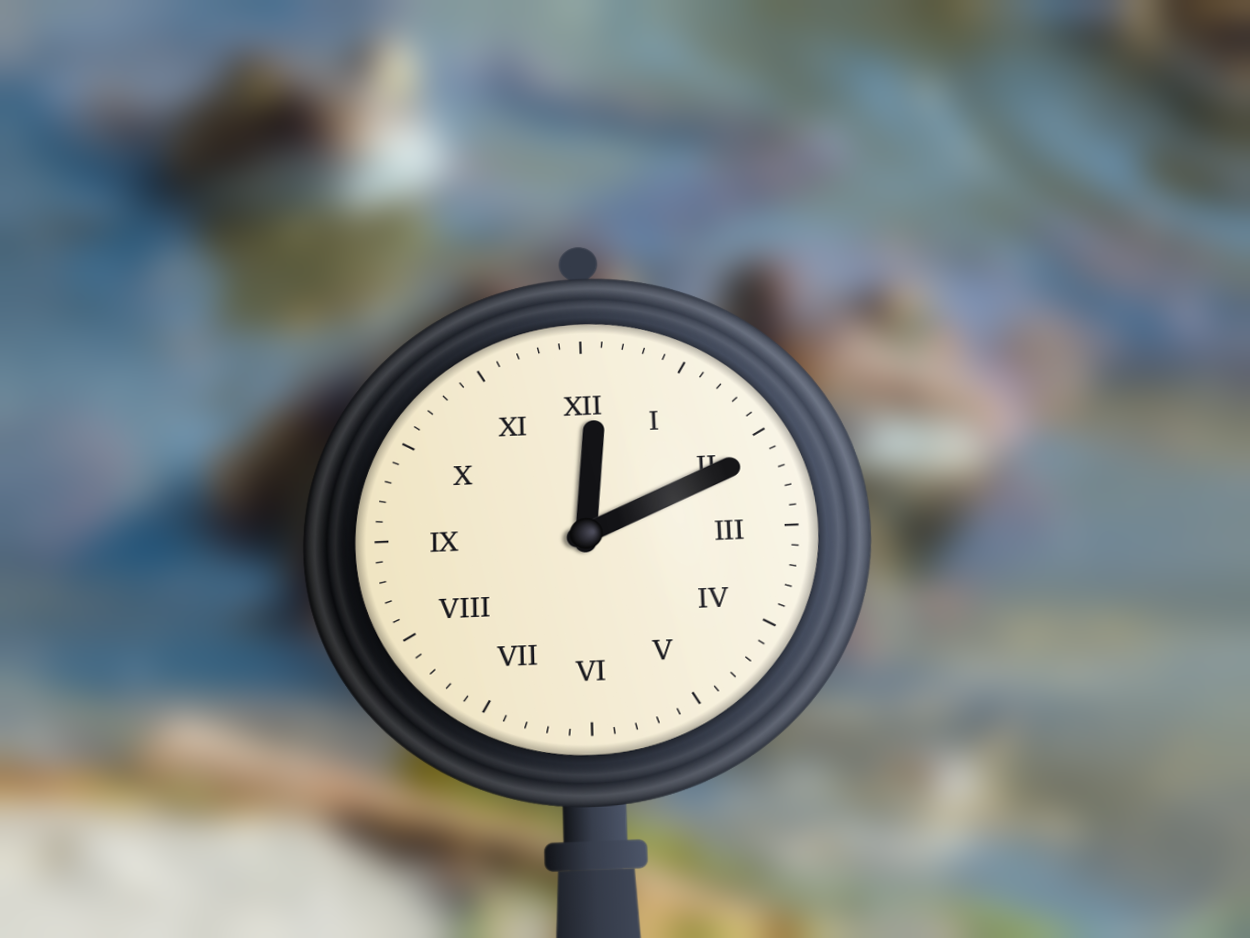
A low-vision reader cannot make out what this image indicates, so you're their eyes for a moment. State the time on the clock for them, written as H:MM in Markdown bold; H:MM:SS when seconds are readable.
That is **12:11**
